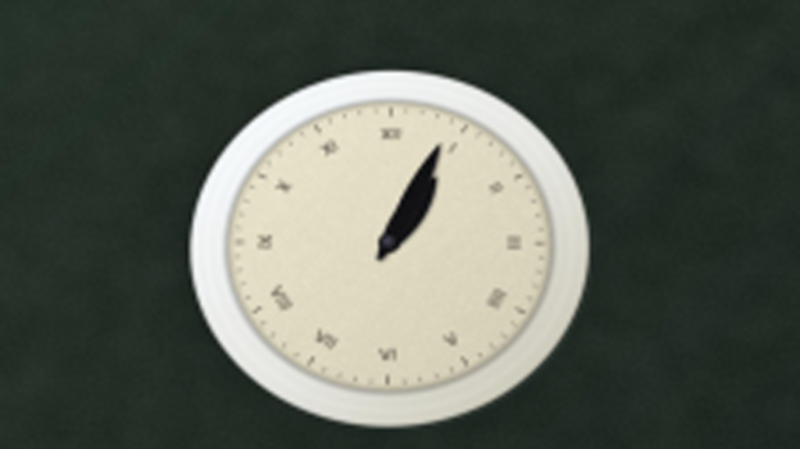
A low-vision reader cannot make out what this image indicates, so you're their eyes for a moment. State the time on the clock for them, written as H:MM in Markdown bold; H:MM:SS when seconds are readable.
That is **1:04**
